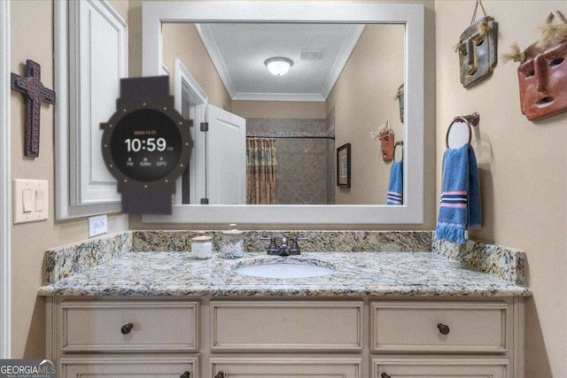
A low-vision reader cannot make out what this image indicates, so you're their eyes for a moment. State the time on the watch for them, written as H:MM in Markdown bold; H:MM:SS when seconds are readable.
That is **10:59**
